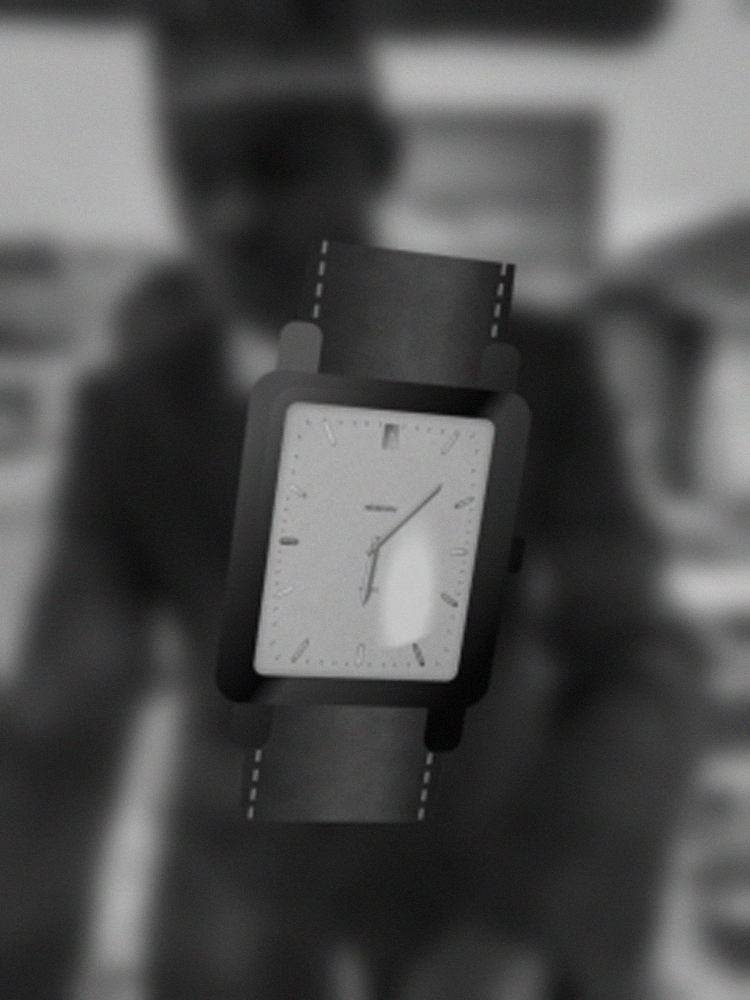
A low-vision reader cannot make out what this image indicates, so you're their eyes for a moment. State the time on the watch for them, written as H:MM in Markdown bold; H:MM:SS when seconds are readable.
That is **6:07**
